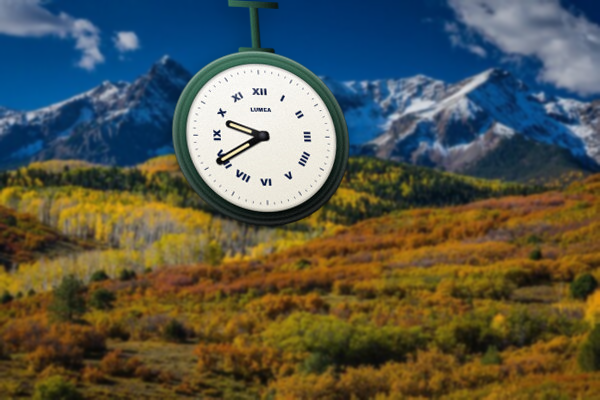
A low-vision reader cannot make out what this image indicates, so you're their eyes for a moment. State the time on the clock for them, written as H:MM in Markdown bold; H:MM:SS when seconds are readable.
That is **9:40**
